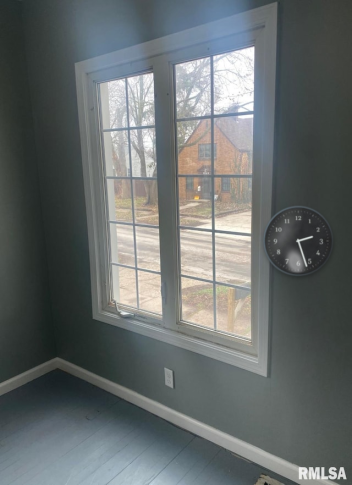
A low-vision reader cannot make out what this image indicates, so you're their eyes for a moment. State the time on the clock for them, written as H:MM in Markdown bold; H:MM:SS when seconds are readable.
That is **2:27**
